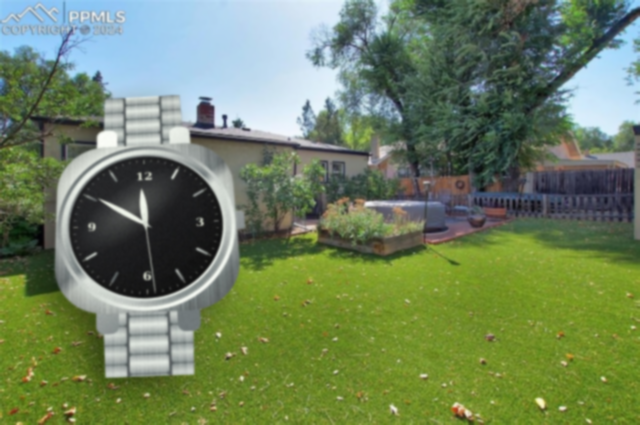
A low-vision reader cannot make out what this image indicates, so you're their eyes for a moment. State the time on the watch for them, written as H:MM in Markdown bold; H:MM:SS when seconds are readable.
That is **11:50:29**
